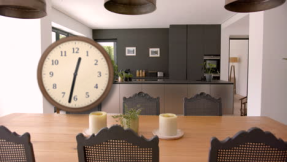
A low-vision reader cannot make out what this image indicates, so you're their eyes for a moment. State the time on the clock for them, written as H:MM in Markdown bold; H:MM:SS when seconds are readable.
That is **12:32**
